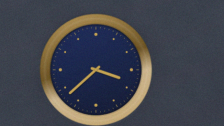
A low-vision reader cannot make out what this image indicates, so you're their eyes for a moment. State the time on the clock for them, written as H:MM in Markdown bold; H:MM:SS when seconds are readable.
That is **3:38**
